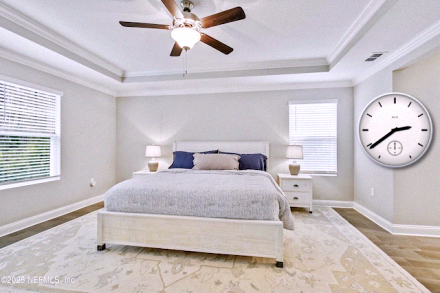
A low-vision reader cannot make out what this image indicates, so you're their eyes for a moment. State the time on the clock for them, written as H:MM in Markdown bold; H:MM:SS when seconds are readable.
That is **2:39**
